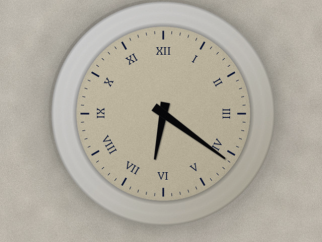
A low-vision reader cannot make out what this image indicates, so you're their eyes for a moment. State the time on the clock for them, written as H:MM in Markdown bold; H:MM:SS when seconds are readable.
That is **6:21**
